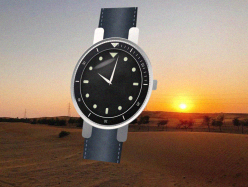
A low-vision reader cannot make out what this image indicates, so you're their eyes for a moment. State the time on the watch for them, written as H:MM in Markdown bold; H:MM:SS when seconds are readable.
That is **10:02**
